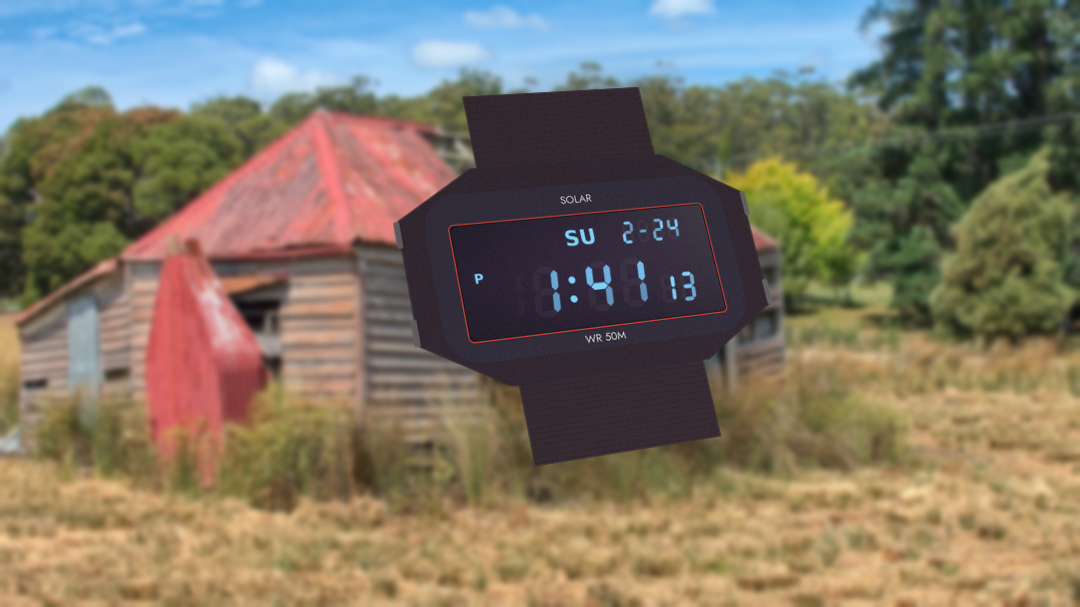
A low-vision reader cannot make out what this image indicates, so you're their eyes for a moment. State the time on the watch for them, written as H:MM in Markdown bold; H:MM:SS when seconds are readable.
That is **1:41:13**
